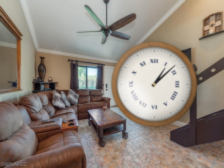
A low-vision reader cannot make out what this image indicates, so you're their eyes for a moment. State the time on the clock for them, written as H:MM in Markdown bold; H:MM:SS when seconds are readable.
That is **1:08**
